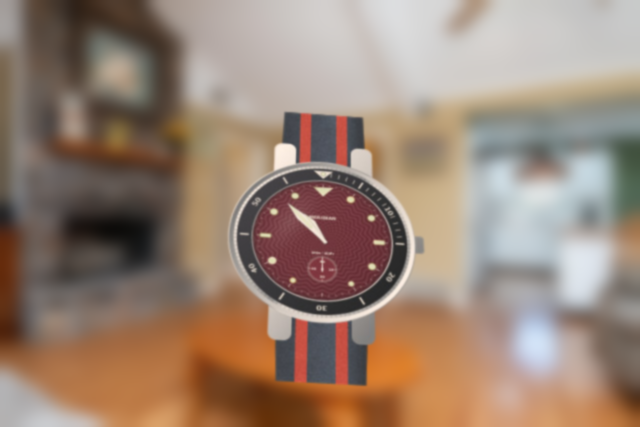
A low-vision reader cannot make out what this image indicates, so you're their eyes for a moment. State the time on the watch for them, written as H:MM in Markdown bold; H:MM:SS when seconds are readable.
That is **10:53**
